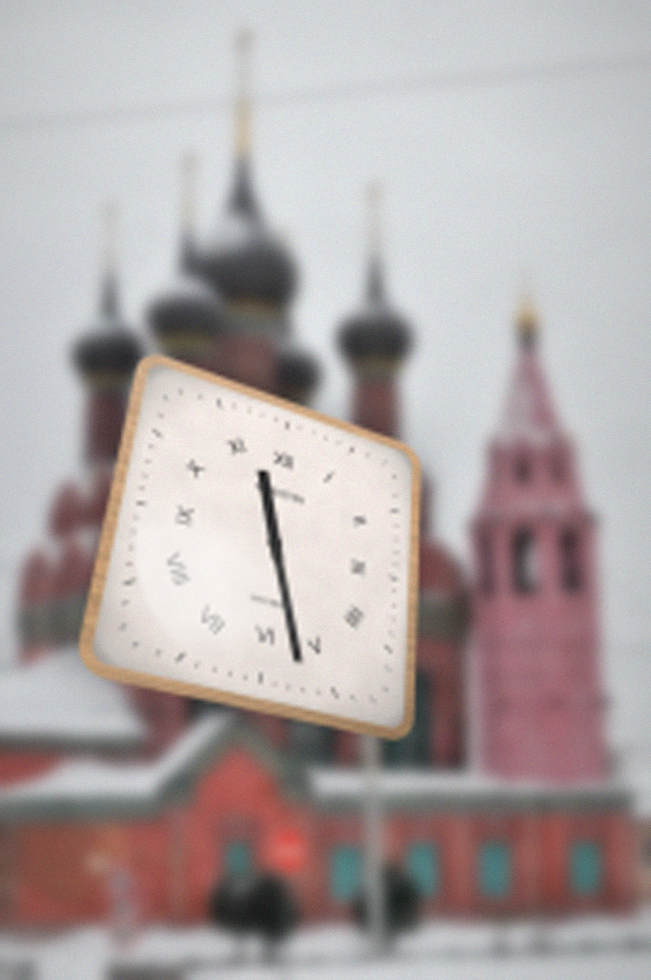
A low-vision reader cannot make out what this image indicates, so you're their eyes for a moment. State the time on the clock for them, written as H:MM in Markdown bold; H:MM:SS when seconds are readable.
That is **11:27**
